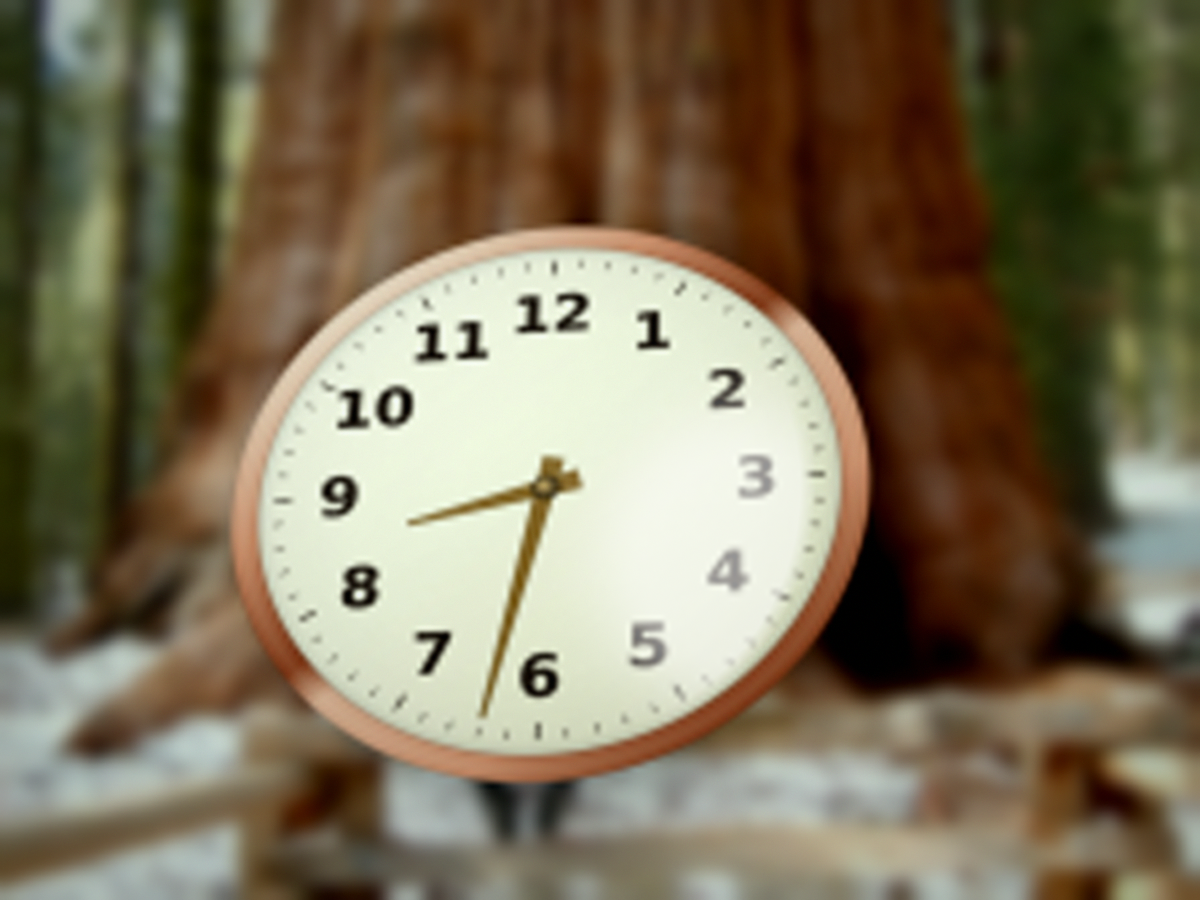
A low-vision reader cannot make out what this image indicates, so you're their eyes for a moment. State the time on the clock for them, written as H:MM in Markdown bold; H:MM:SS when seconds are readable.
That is **8:32**
